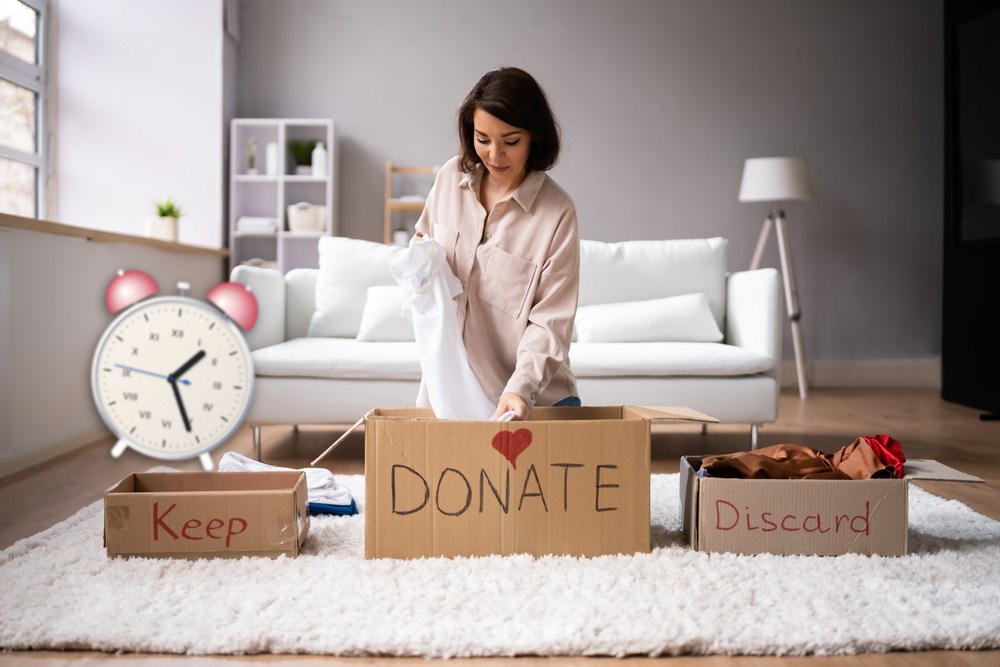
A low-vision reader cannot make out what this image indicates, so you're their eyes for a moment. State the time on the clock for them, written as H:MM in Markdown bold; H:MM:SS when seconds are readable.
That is **1:25:46**
